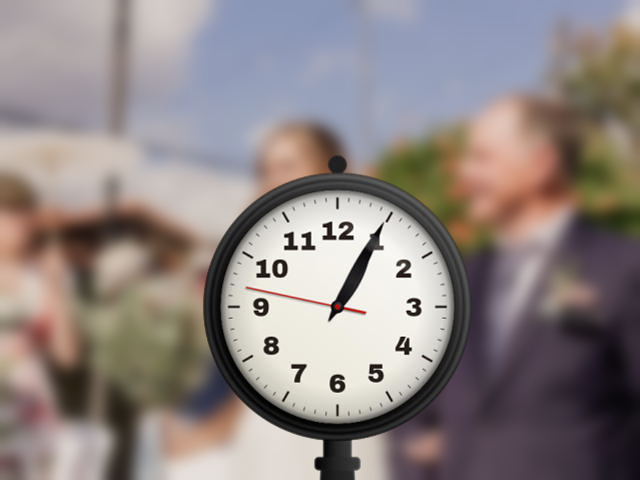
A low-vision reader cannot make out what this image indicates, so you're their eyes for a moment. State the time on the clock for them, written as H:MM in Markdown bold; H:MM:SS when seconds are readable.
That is **1:04:47**
